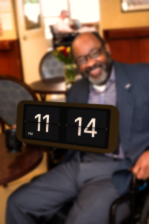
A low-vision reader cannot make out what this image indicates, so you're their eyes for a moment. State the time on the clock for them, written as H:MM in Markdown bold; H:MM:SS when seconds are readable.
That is **11:14**
